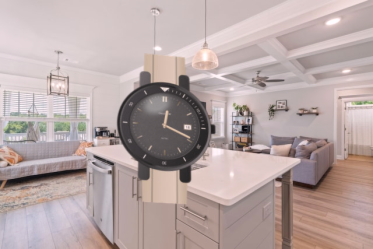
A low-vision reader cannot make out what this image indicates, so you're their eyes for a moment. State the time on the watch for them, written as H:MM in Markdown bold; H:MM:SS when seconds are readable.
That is **12:19**
